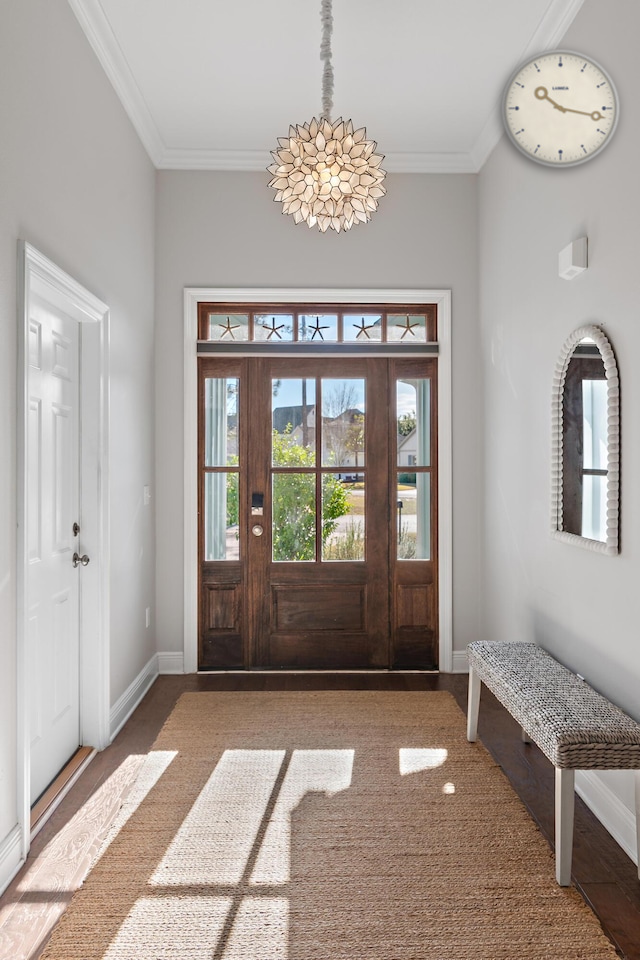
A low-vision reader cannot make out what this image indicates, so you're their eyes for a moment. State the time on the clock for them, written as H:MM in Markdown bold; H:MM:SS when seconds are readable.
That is **10:17**
